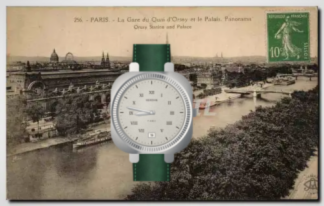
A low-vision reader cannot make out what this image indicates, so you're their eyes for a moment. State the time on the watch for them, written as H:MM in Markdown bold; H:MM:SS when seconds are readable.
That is **8:47**
